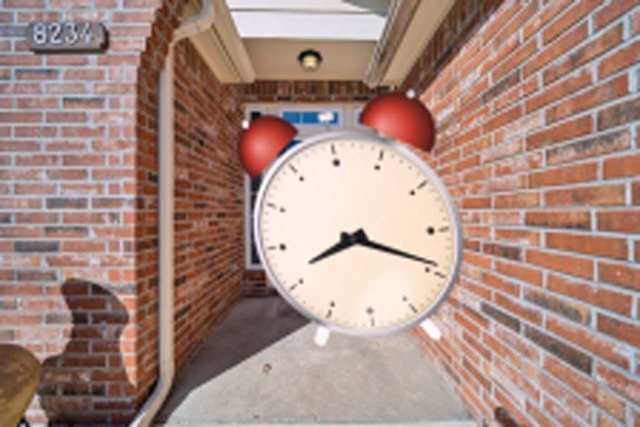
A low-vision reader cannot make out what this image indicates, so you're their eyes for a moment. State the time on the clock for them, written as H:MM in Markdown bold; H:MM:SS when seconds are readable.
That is **8:19**
